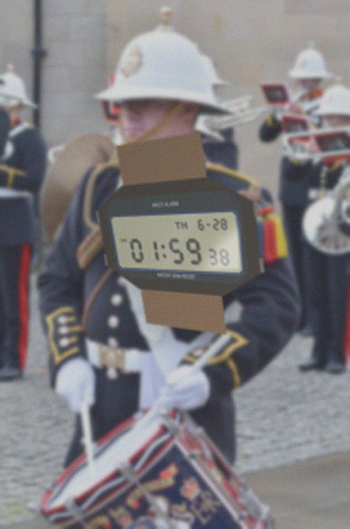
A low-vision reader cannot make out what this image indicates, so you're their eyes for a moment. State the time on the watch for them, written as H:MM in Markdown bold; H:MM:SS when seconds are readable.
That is **1:59:38**
